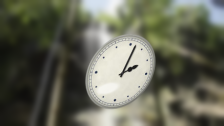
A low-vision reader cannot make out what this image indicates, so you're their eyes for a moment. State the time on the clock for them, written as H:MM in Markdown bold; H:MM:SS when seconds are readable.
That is **2:02**
